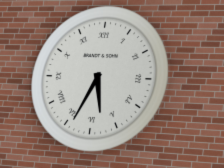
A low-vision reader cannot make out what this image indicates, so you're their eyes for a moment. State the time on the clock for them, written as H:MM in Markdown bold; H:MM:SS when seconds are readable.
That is **5:34**
